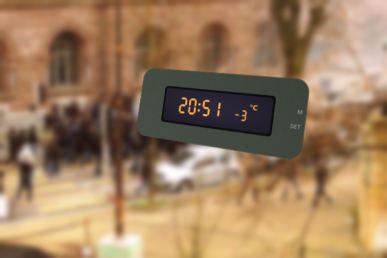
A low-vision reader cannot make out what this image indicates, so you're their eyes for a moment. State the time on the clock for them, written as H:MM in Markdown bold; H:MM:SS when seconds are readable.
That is **20:51**
